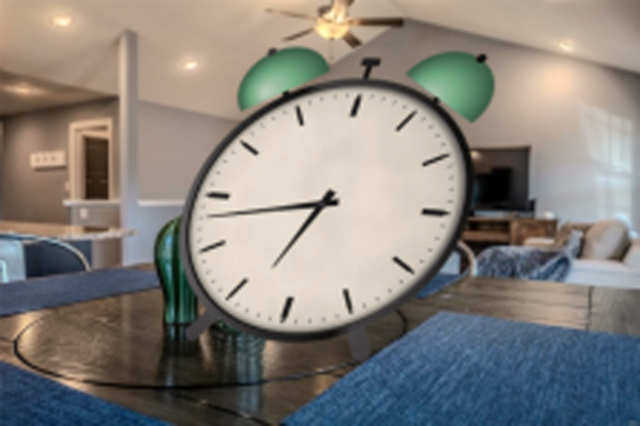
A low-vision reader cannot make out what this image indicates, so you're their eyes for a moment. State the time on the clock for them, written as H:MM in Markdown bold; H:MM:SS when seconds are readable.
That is **6:43**
